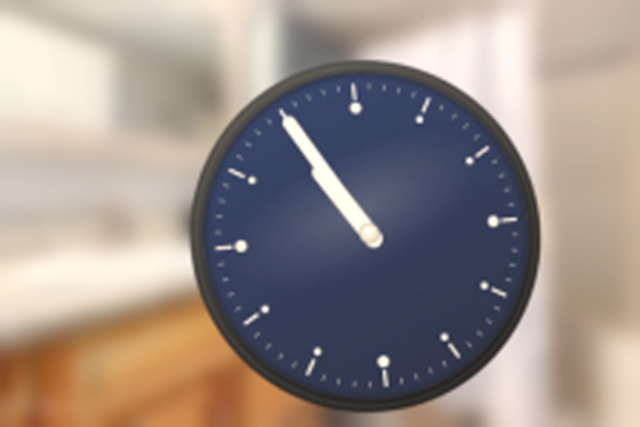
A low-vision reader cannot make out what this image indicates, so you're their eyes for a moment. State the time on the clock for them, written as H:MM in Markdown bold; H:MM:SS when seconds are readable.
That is **10:55**
